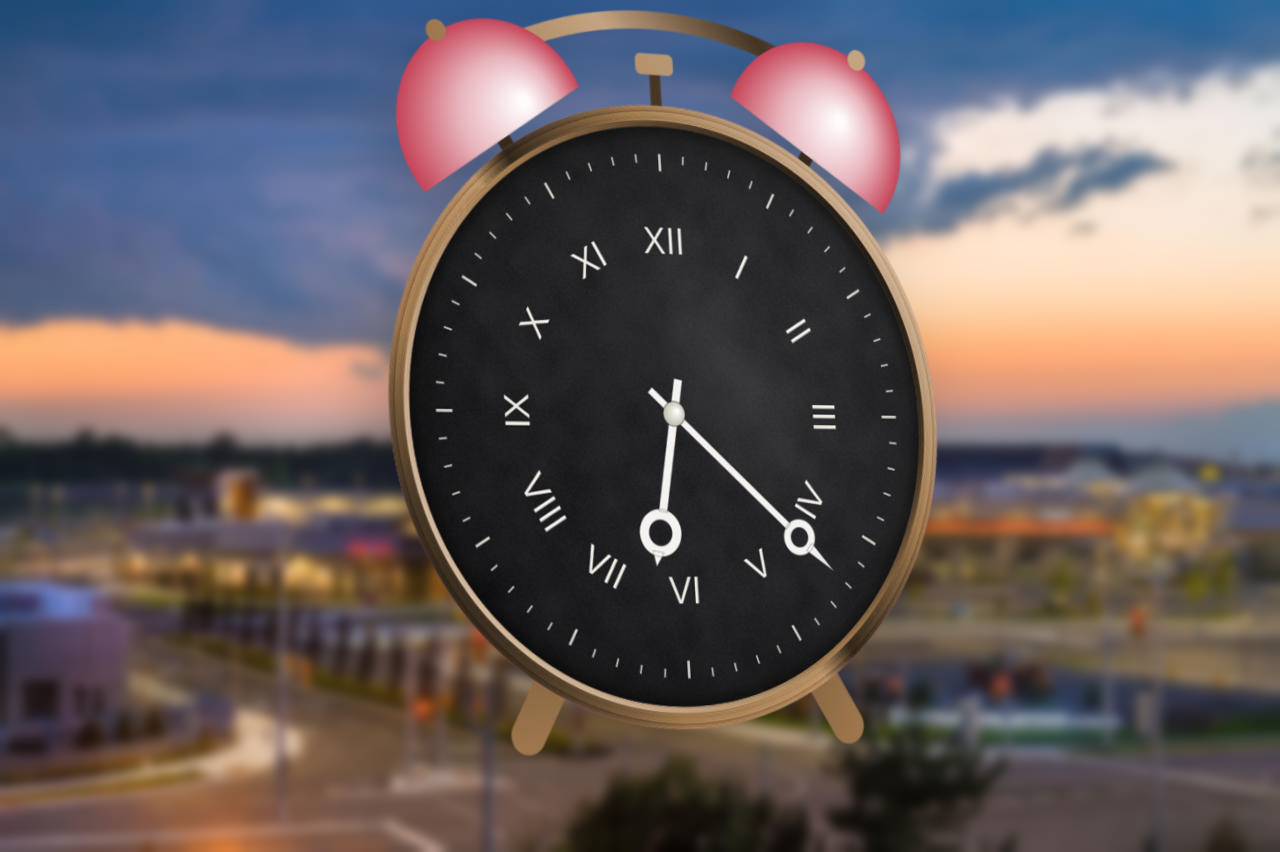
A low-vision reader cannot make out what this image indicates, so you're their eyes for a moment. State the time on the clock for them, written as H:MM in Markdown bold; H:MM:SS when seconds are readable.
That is **6:22**
